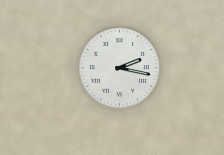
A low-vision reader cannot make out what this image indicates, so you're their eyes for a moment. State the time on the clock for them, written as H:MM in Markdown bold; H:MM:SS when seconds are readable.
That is **2:17**
